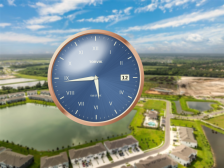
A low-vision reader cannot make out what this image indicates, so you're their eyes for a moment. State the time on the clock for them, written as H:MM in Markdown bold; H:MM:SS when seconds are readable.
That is **5:44**
